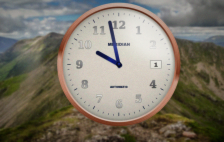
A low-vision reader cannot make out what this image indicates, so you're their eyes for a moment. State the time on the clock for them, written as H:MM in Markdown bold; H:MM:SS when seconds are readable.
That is **9:58**
